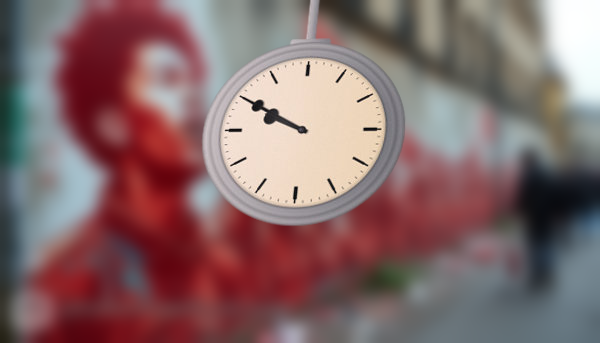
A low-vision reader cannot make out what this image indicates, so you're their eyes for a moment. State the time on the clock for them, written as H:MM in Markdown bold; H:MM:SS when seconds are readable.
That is **9:50**
